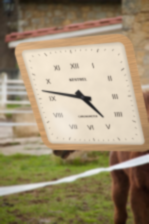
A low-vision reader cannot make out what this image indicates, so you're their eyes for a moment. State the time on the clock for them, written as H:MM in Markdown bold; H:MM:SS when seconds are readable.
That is **4:47**
